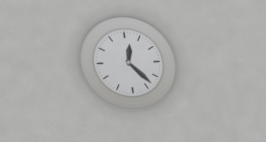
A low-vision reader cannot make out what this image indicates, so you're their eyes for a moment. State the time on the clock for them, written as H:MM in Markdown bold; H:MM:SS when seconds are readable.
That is **12:23**
